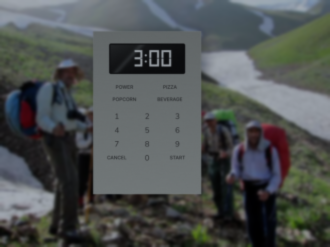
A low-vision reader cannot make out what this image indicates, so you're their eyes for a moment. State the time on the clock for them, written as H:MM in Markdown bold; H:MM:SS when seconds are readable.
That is **3:00**
